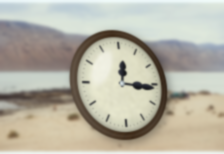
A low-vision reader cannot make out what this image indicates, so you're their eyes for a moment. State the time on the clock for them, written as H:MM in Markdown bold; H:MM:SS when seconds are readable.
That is **12:16**
